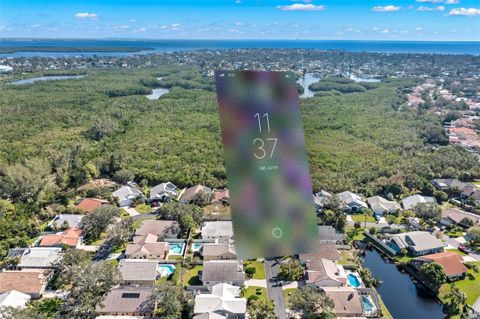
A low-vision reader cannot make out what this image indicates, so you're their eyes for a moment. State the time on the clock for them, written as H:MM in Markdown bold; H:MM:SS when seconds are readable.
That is **11:37**
